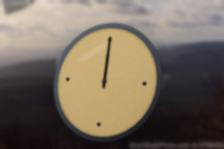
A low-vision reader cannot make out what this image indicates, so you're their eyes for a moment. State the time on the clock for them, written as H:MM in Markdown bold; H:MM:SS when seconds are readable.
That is **12:00**
